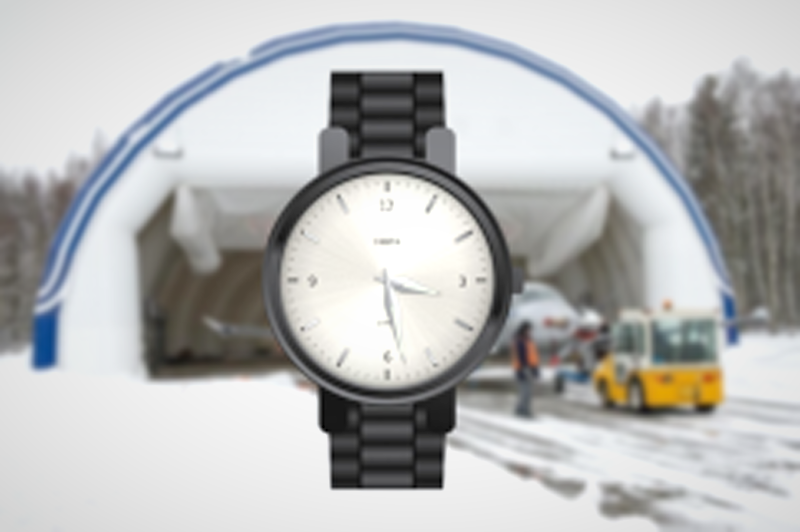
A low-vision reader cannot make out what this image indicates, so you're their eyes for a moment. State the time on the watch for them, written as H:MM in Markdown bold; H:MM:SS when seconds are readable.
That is **3:28**
